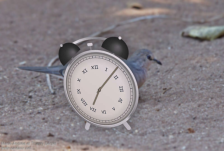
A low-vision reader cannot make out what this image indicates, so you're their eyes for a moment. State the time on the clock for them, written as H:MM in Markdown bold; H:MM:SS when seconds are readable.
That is **7:08**
